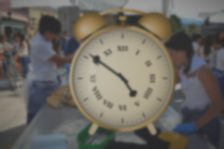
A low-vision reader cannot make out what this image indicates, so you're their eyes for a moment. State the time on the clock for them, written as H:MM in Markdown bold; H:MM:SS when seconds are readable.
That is **4:51**
